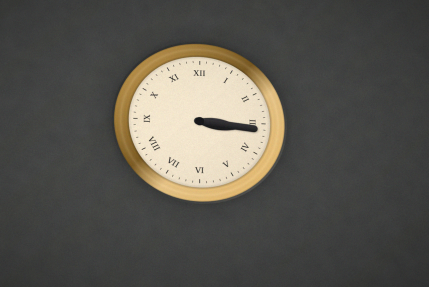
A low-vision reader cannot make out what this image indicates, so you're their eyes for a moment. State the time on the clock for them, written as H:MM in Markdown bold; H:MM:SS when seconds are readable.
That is **3:16**
